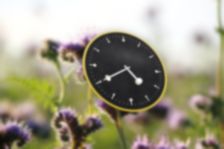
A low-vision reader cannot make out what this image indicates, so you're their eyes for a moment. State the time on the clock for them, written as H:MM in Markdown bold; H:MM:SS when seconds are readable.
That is **4:40**
